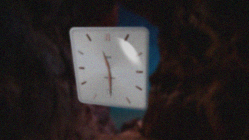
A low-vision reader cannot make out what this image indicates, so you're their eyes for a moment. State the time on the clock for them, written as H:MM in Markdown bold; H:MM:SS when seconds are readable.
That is **11:30**
